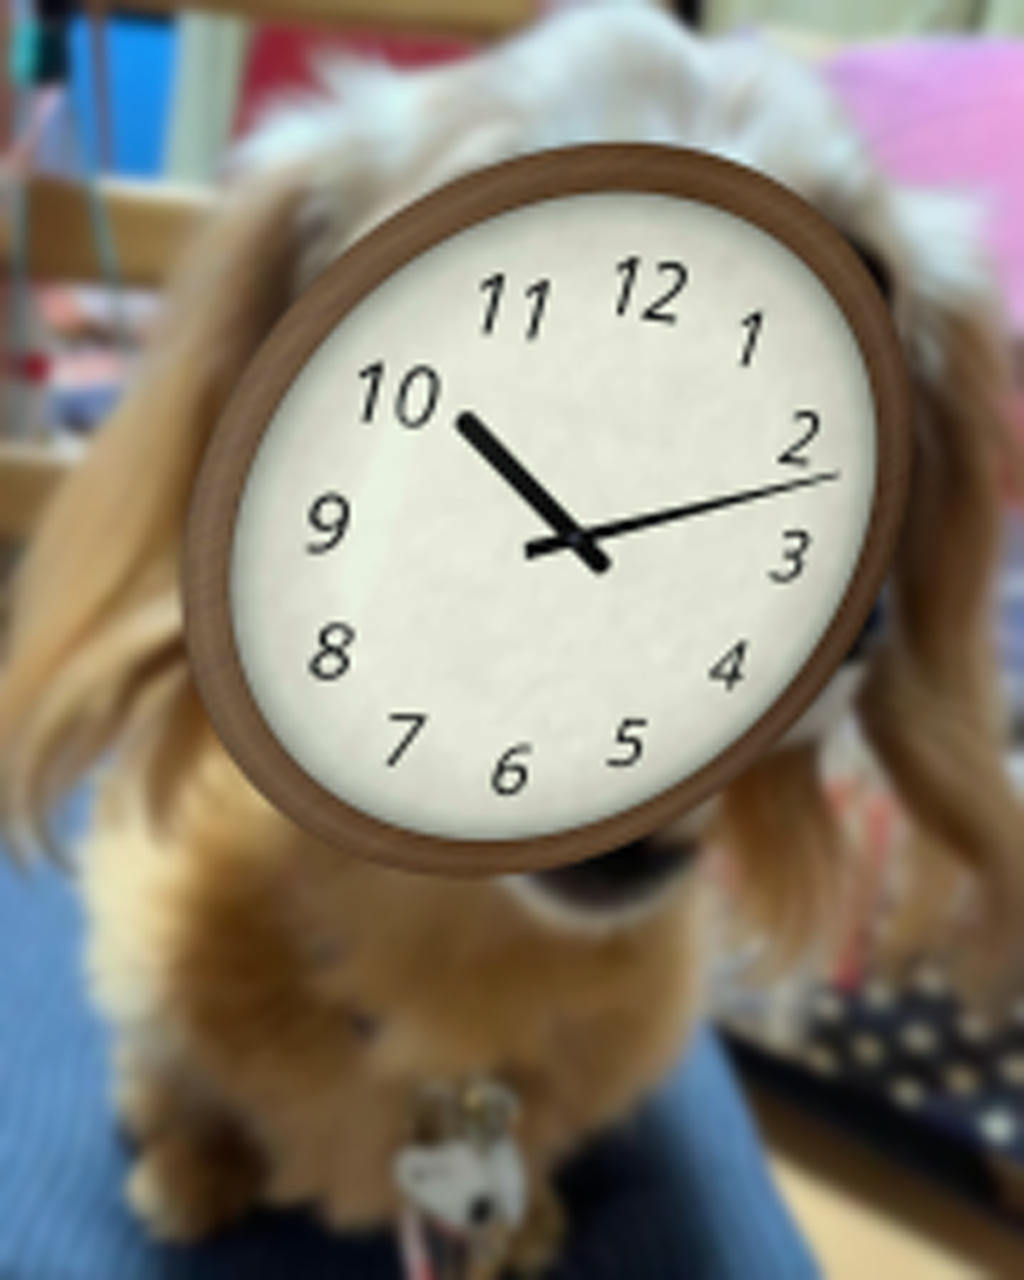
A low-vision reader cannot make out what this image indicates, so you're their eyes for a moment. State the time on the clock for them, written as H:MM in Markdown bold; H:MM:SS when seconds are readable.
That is **10:12**
